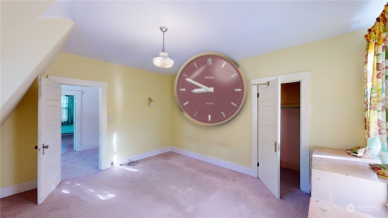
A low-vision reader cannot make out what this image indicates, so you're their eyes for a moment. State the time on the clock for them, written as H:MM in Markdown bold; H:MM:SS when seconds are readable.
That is **8:49**
